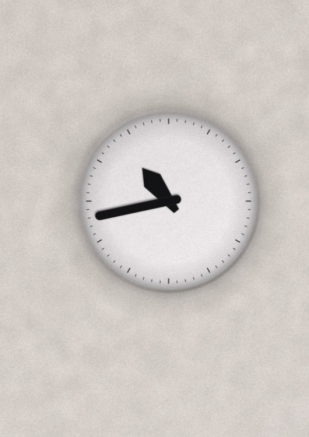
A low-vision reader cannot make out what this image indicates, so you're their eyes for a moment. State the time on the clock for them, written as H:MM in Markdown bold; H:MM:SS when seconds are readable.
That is **10:43**
